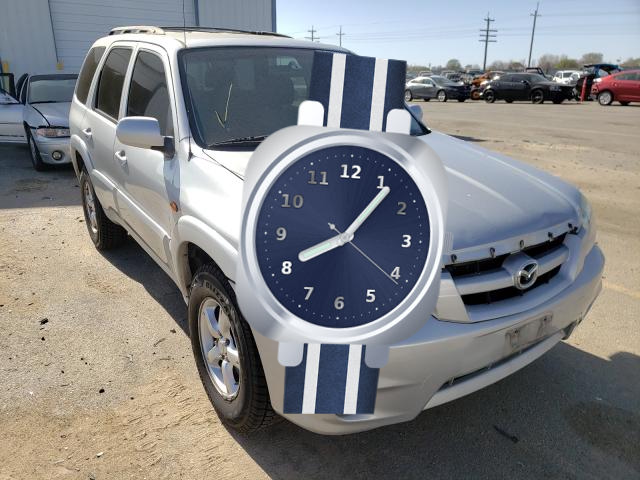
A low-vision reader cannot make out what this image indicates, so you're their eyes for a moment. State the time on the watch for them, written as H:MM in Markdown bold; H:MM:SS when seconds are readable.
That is **8:06:21**
